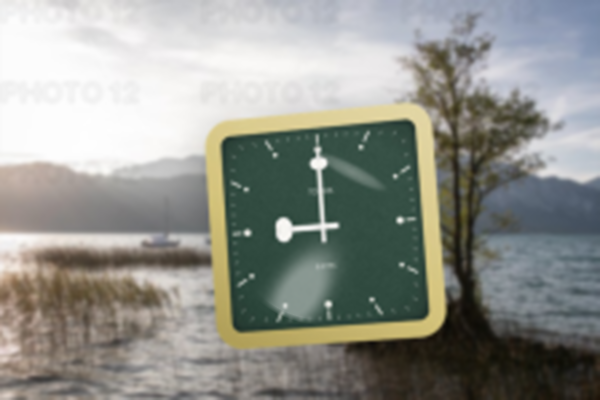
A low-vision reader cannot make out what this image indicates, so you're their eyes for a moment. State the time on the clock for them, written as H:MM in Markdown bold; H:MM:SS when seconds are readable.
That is **9:00**
